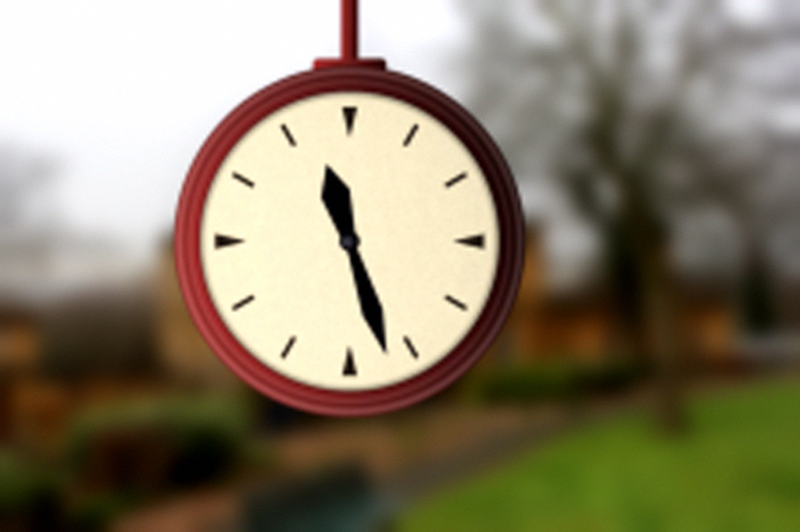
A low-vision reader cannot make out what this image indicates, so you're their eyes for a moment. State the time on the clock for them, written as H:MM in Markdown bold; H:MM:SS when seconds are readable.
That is **11:27**
